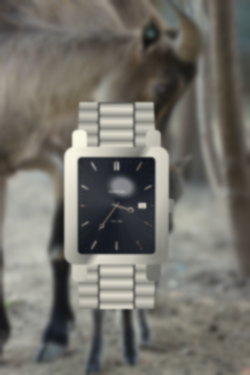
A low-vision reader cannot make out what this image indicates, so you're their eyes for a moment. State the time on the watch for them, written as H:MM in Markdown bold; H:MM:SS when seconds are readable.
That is **3:36**
